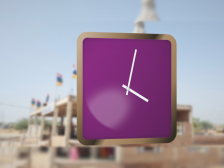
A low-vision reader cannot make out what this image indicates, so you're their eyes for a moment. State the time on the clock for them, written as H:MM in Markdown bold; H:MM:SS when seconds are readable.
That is **4:02**
